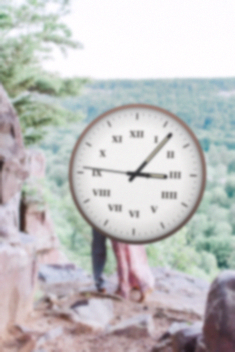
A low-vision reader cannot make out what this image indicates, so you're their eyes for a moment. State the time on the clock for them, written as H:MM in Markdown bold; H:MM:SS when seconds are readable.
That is **3:06:46**
